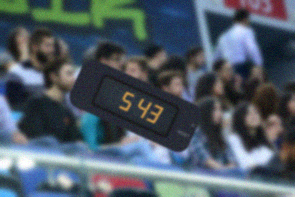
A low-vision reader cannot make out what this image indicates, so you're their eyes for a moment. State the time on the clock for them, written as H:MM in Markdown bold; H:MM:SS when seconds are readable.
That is **5:43**
